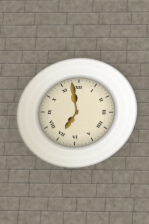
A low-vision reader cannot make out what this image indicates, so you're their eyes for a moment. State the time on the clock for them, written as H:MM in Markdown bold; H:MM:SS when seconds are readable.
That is **6:58**
